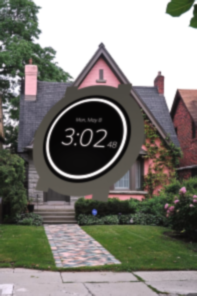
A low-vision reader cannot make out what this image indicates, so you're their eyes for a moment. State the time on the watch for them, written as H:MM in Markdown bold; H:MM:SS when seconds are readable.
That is **3:02**
